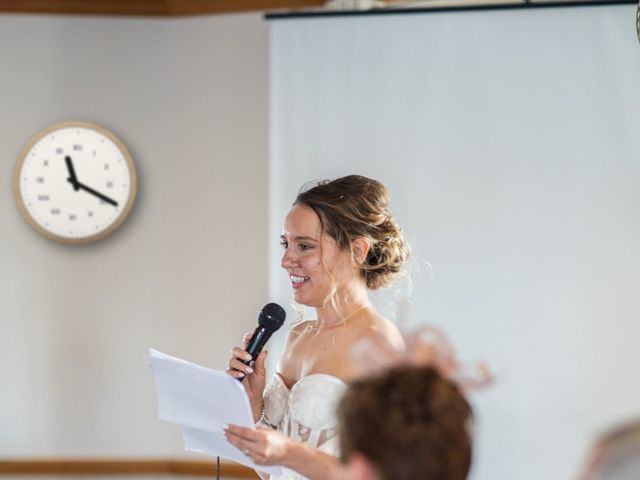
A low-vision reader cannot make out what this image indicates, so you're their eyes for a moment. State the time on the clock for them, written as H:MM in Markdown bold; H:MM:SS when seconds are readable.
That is **11:19**
